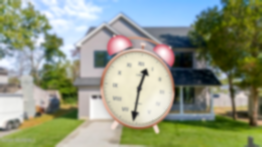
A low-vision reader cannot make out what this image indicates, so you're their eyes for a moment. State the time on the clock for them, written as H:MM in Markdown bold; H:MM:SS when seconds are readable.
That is **12:31**
